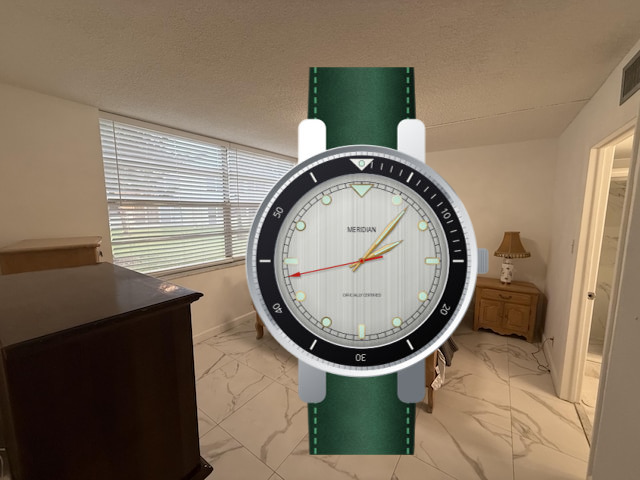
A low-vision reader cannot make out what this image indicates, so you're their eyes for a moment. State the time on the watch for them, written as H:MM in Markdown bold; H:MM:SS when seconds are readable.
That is **2:06:43**
